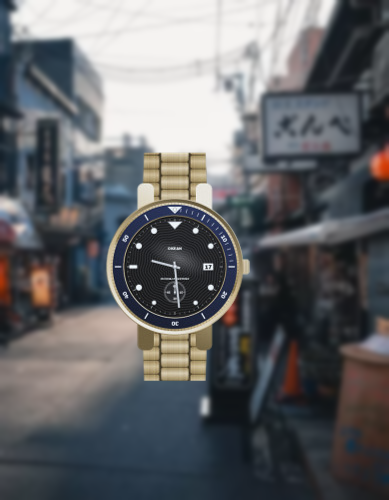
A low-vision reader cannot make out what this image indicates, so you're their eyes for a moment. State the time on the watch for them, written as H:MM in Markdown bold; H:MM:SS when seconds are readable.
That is **9:29**
